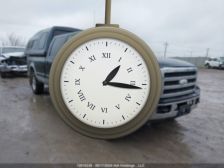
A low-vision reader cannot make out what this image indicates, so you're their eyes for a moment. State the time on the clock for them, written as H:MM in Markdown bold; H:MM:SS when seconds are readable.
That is **1:16**
